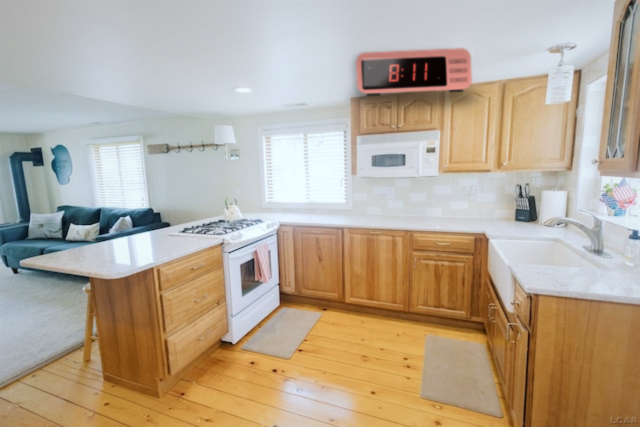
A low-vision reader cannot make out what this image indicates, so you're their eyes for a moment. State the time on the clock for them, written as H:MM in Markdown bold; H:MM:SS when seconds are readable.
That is **8:11**
